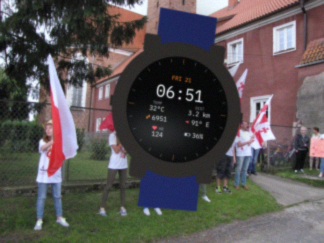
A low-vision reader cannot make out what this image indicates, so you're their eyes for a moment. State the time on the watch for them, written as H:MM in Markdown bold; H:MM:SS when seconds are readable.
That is **6:51**
